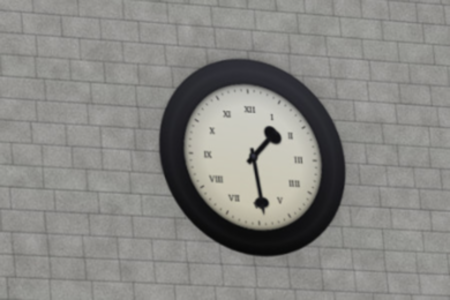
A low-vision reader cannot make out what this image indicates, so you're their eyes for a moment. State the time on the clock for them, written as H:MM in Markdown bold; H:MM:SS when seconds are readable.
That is **1:29**
